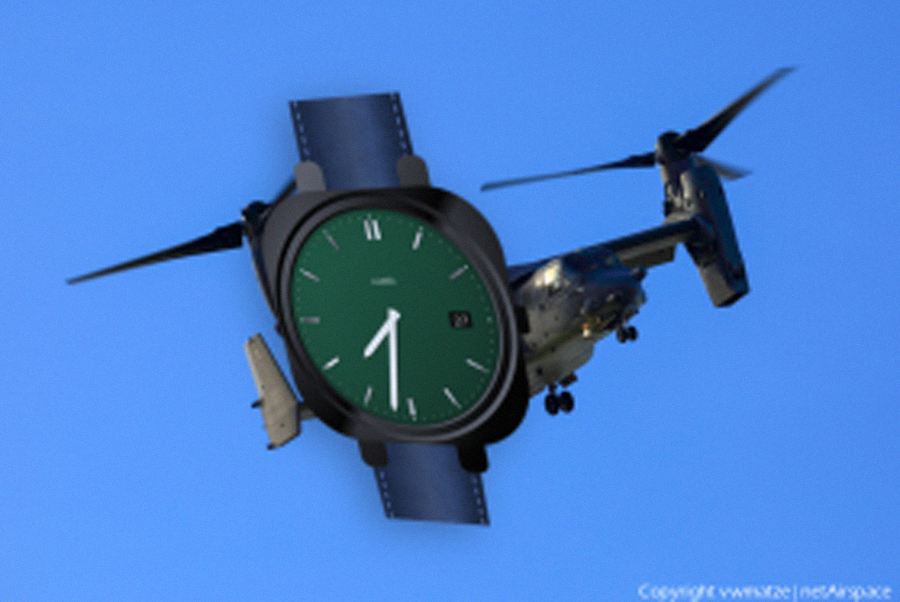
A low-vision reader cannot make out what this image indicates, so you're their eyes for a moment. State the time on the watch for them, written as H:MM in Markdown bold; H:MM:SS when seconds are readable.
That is **7:32**
